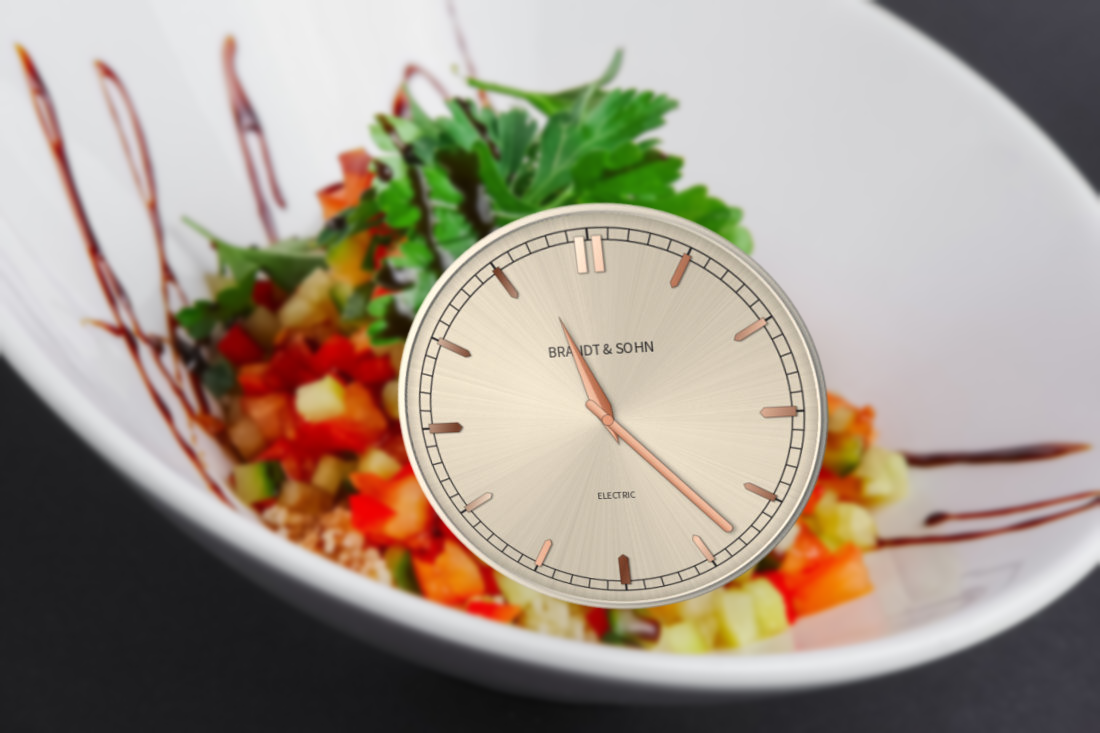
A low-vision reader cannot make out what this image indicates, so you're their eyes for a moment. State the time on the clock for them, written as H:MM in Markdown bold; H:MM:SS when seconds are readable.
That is **11:23**
